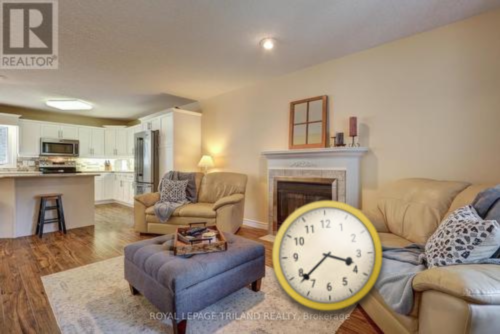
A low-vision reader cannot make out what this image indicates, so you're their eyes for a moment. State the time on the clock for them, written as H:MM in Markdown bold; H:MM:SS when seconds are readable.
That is **3:38**
